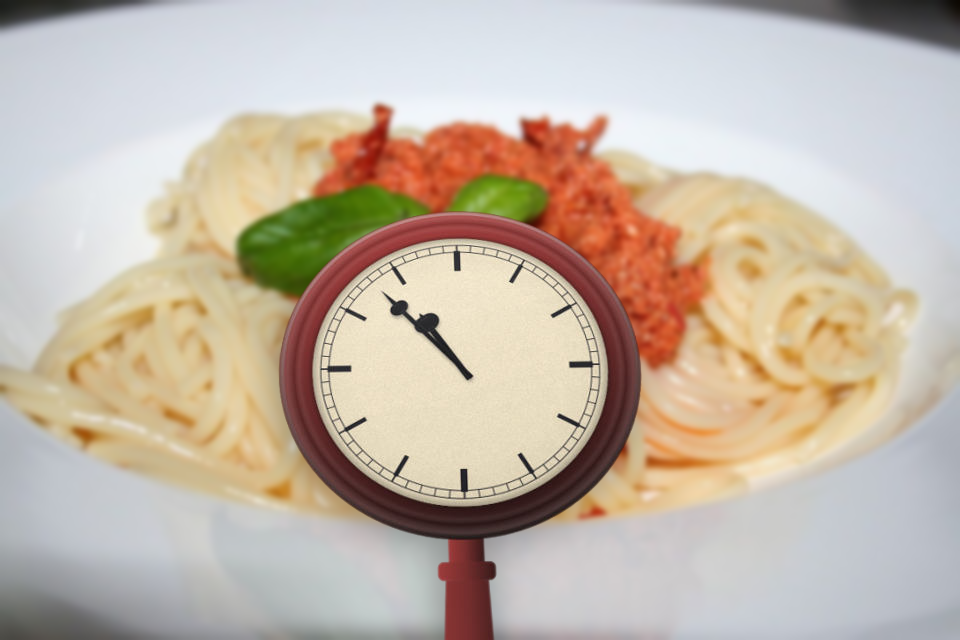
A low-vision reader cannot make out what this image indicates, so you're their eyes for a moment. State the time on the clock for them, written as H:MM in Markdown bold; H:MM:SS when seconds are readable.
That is **10:53**
